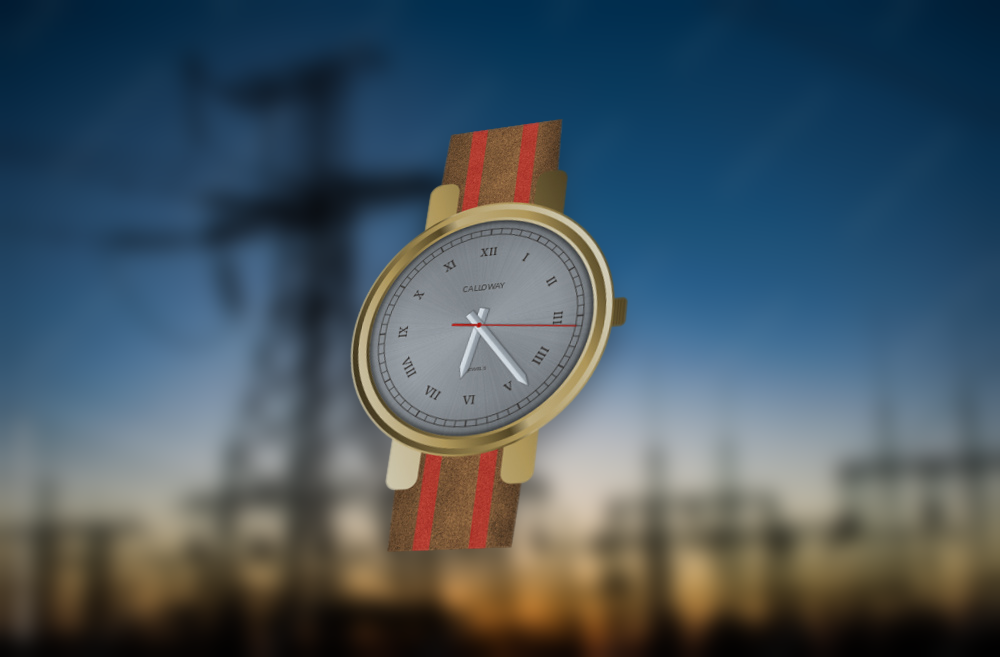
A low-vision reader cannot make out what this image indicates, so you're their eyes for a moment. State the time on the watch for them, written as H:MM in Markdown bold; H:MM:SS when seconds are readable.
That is **6:23:16**
